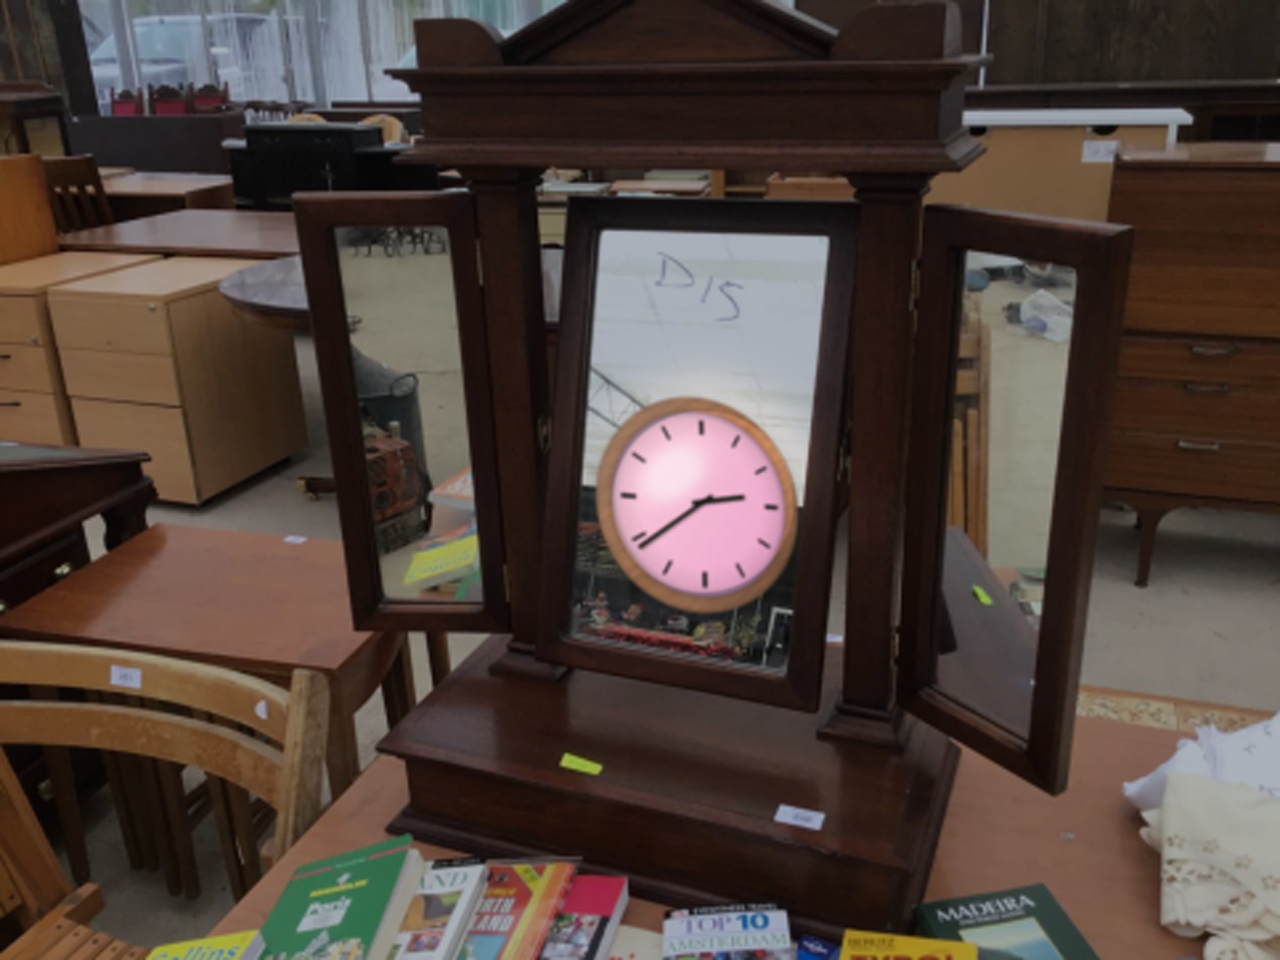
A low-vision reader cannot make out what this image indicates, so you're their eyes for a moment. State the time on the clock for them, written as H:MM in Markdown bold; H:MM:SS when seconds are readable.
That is **2:39**
